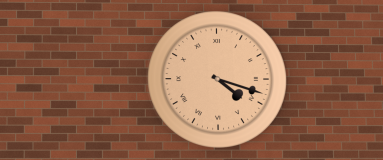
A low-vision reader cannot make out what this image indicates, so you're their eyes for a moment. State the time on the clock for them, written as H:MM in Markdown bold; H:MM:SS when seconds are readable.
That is **4:18**
